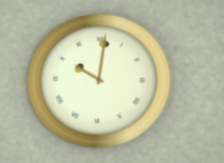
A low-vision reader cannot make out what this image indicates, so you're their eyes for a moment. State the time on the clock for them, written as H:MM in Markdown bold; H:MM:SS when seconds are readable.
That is **10:01**
